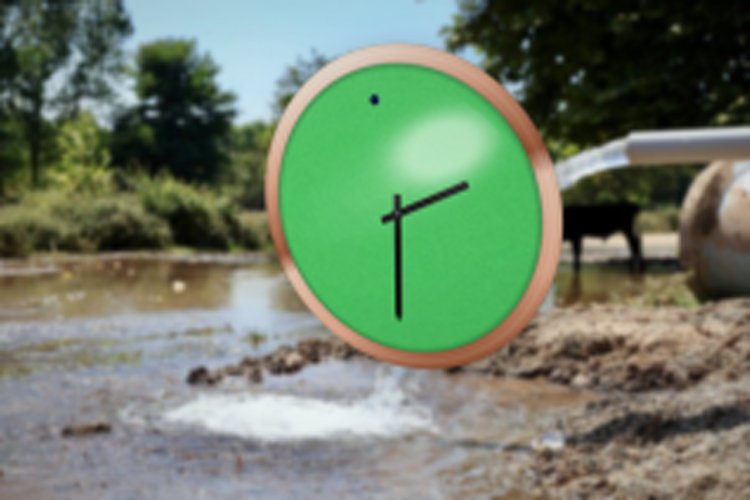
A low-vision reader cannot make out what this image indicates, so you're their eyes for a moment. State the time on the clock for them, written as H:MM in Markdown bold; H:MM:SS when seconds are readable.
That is **2:32**
